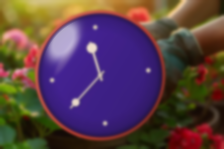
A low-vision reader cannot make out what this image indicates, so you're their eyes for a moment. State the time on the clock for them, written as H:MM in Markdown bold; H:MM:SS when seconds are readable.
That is **11:38**
